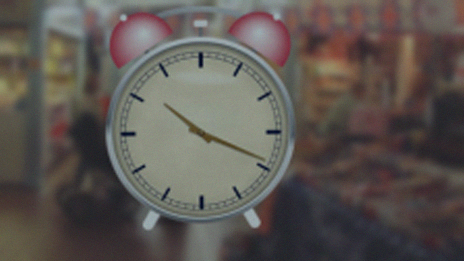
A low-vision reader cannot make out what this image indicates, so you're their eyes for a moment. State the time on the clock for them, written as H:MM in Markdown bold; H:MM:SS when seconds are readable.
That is **10:19**
